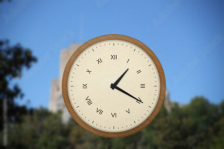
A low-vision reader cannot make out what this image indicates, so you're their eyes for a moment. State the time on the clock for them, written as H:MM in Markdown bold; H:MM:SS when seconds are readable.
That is **1:20**
